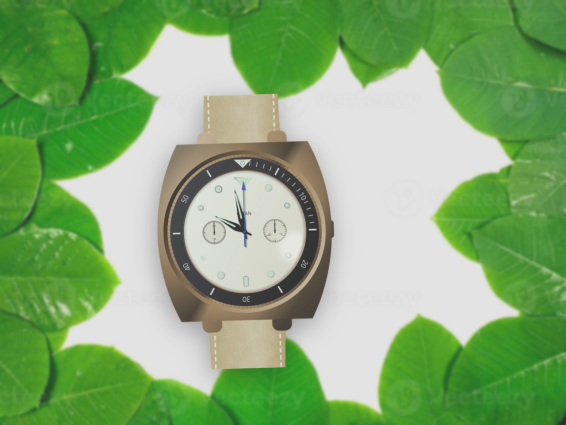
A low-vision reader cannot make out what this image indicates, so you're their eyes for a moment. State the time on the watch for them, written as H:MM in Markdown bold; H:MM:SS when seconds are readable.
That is **9:58**
